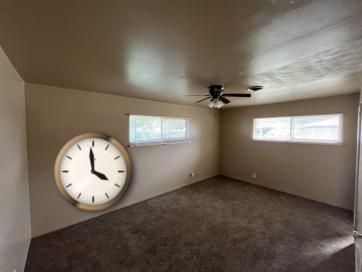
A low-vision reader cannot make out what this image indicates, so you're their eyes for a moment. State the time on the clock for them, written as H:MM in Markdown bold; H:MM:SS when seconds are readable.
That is **3:59**
